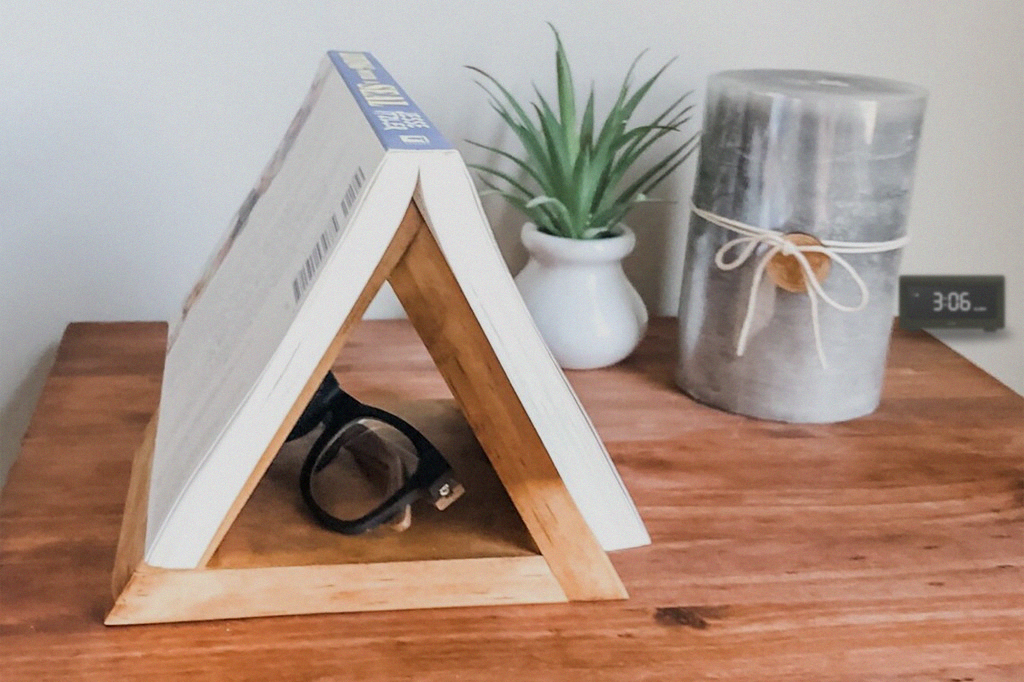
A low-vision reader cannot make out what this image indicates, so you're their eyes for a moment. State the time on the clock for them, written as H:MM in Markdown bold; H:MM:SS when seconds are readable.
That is **3:06**
